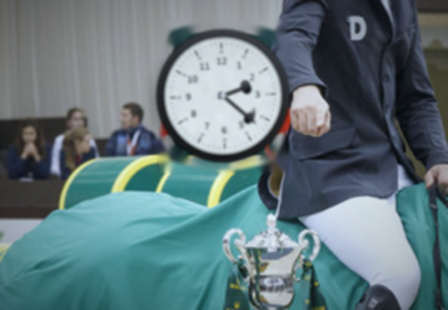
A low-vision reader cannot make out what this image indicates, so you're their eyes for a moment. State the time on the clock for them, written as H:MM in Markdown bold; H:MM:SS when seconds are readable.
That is **2:22**
